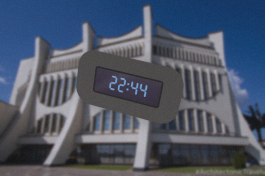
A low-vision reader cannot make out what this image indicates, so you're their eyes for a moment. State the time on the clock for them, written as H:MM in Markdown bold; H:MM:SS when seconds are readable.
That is **22:44**
